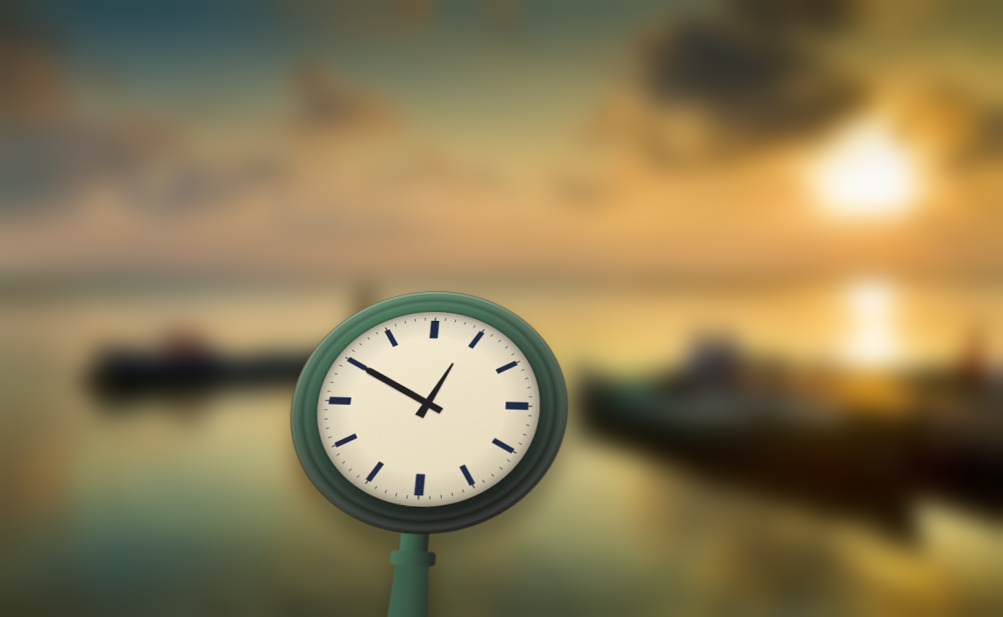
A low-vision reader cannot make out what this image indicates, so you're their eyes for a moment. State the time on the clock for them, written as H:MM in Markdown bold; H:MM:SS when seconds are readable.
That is **12:50**
